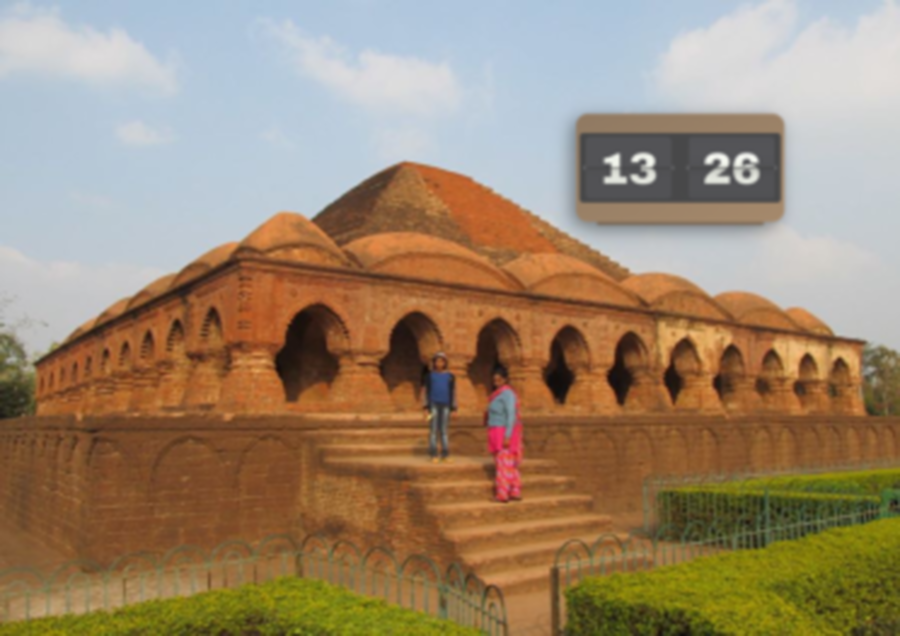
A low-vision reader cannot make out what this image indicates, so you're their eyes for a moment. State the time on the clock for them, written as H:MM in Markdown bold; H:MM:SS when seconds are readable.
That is **13:26**
